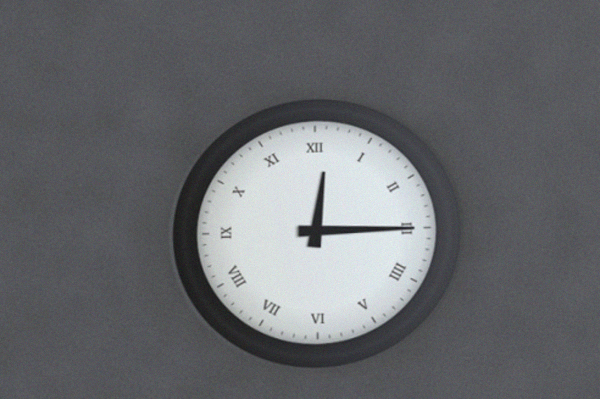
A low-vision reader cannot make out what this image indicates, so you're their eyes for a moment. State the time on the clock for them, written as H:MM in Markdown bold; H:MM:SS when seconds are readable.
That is **12:15**
